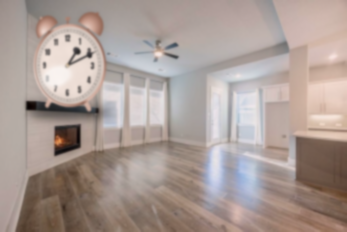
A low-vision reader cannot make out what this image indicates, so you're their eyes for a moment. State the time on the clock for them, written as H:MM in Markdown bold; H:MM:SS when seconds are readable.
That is **1:11**
